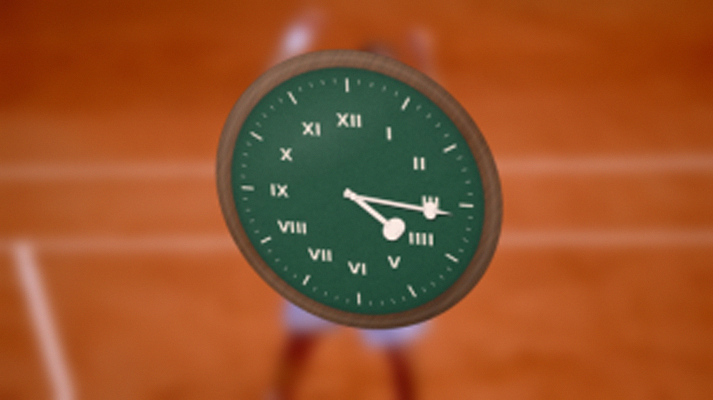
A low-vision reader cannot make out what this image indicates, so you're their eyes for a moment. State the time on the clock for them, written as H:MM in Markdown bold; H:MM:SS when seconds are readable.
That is **4:16**
